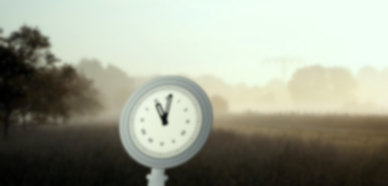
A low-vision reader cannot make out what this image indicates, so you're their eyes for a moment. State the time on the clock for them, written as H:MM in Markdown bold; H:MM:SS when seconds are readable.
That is **11:01**
